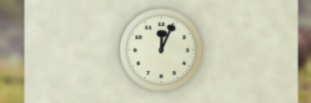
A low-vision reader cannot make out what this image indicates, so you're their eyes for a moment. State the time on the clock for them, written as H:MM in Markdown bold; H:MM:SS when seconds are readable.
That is **12:04**
